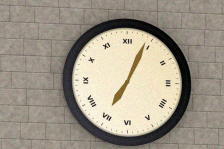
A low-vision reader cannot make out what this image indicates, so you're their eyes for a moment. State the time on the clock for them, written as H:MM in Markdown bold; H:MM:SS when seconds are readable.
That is **7:04**
